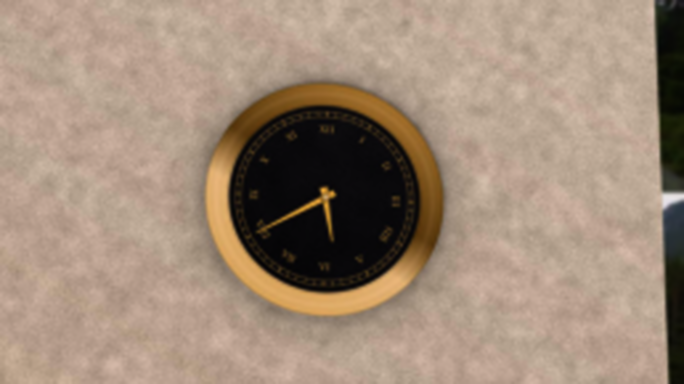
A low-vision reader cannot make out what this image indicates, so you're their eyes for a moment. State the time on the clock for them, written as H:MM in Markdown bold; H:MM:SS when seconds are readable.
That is **5:40**
